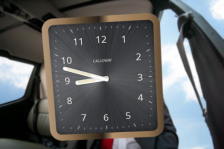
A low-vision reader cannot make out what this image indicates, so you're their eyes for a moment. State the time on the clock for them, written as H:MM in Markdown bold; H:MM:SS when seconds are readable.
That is **8:48**
